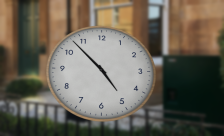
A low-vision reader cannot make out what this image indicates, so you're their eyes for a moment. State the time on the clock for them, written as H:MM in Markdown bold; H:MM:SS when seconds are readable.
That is **4:53**
